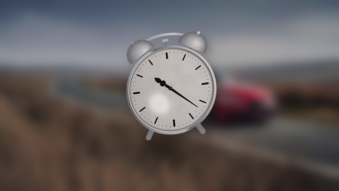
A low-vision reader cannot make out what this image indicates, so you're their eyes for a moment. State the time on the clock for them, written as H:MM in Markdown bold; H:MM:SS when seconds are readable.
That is **10:22**
